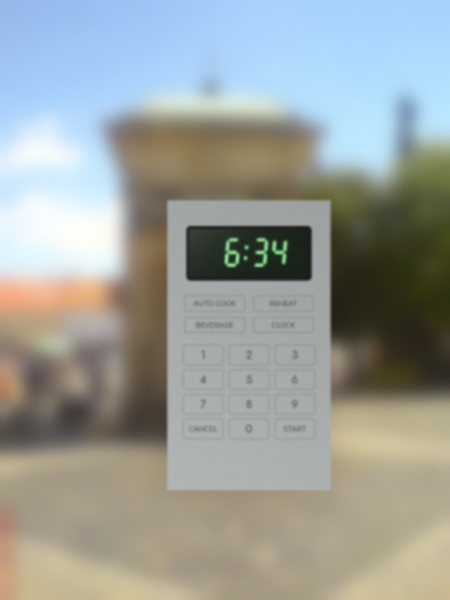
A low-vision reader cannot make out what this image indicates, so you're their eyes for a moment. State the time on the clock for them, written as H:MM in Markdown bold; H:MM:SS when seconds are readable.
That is **6:34**
